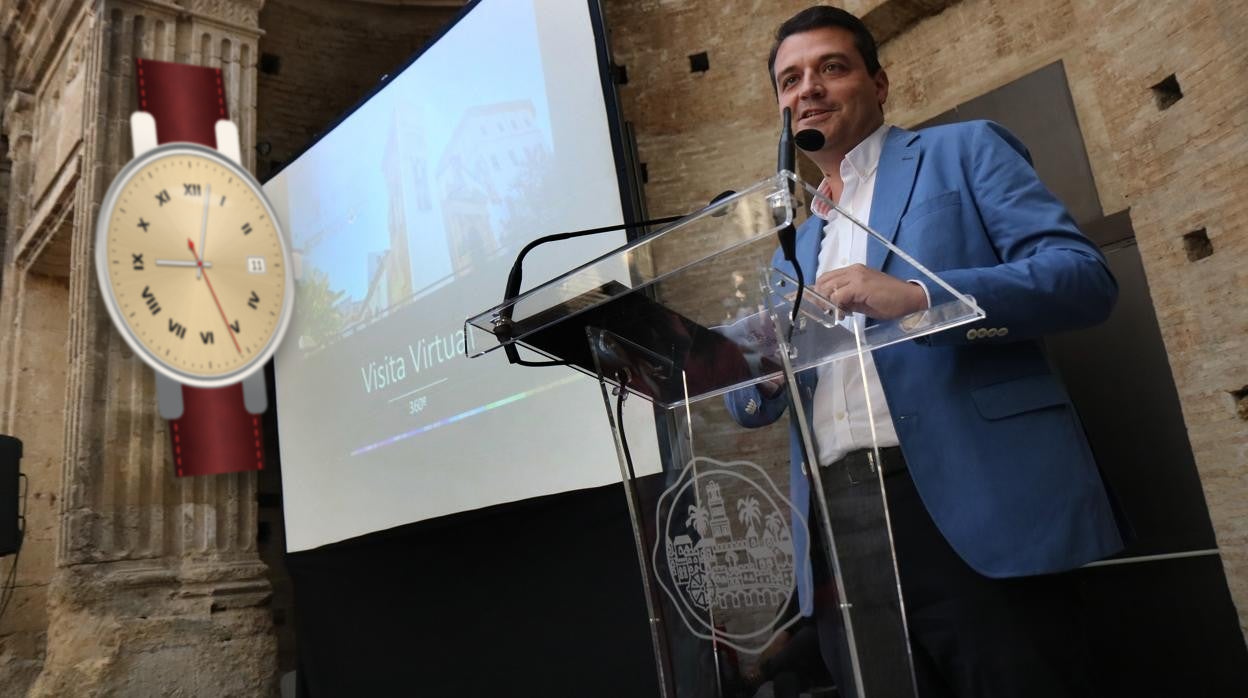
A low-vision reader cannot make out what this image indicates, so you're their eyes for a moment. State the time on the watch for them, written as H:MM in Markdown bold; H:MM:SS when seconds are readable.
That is **9:02:26**
